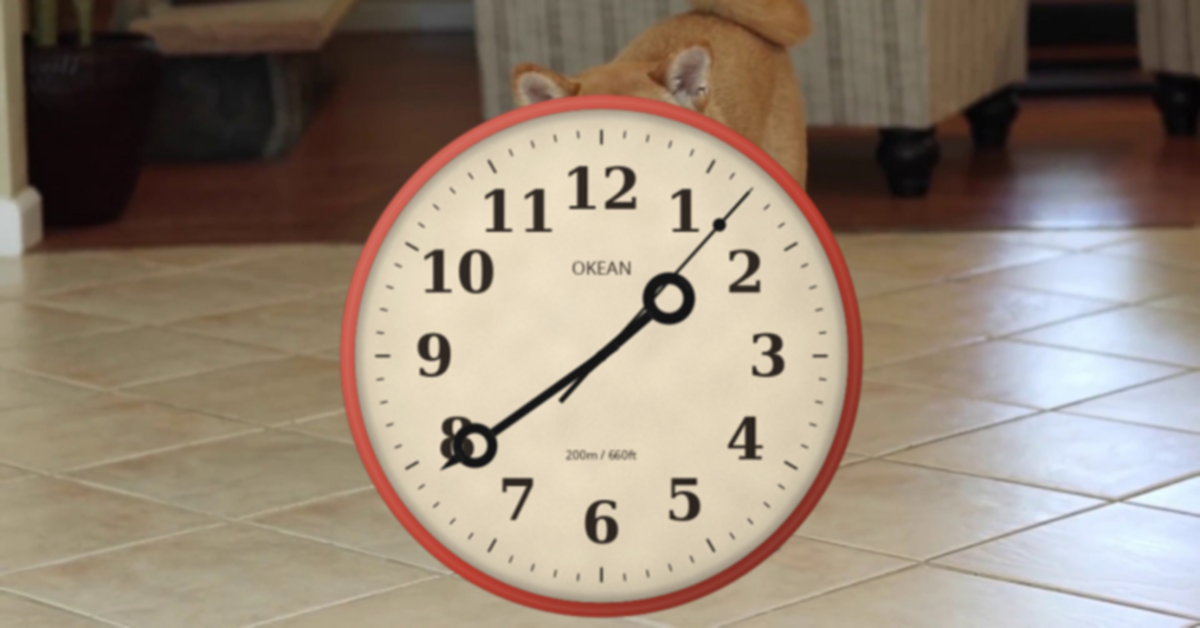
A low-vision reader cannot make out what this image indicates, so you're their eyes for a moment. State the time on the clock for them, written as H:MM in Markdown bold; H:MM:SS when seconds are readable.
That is **1:39:07**
